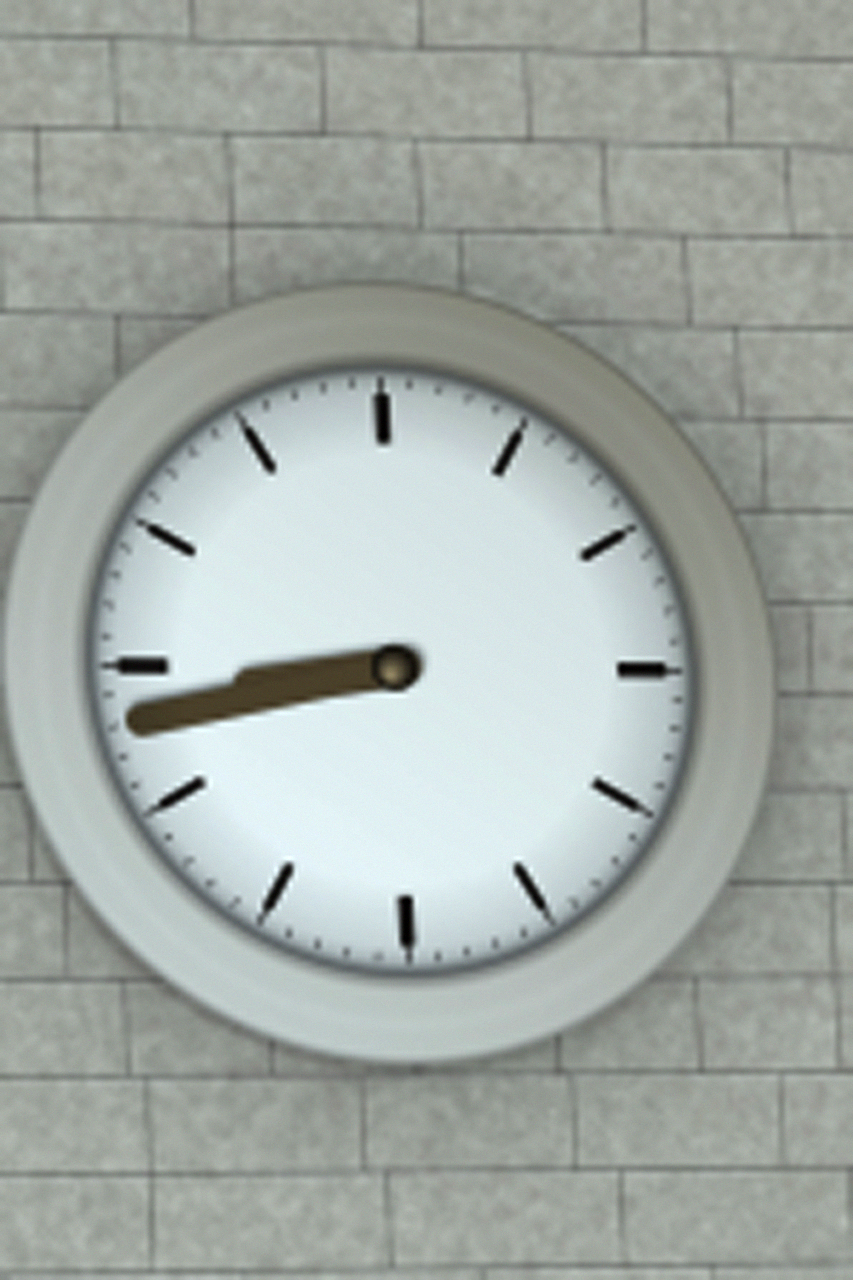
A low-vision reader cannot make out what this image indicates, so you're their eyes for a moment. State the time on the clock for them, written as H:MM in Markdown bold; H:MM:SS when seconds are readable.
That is **8:43**
